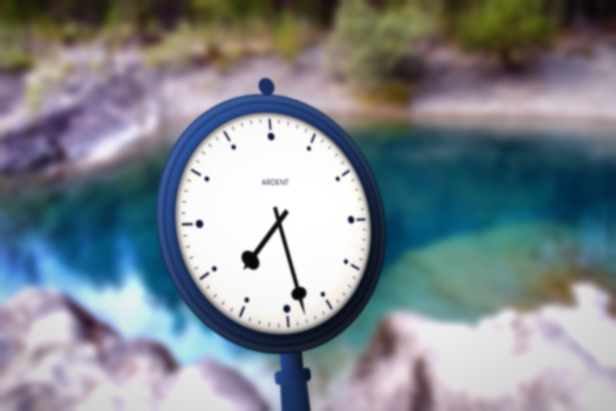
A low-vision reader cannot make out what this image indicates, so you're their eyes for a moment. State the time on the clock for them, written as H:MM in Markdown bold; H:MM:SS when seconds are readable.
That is **7:28**
